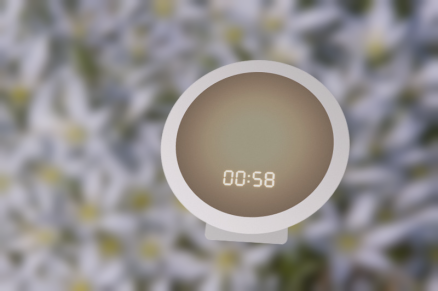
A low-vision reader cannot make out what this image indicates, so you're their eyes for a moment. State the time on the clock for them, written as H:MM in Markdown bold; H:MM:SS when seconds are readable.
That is **0:58**
